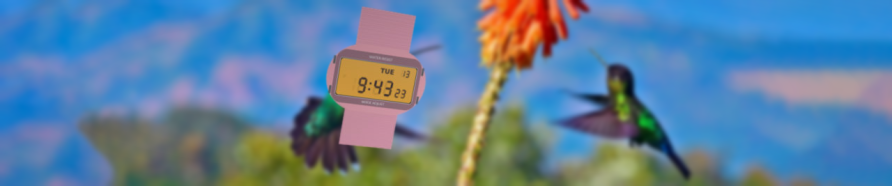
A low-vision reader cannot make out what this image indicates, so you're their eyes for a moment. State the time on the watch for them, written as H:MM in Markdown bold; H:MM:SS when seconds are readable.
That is **9:43:23**
